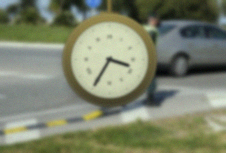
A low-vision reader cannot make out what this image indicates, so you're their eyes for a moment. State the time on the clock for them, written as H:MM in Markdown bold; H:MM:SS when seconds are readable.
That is **3:35**
